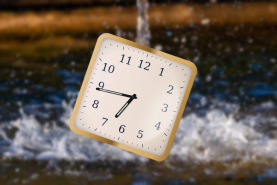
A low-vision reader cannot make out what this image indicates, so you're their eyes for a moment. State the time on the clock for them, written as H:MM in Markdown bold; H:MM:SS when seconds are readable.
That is **6:44**
